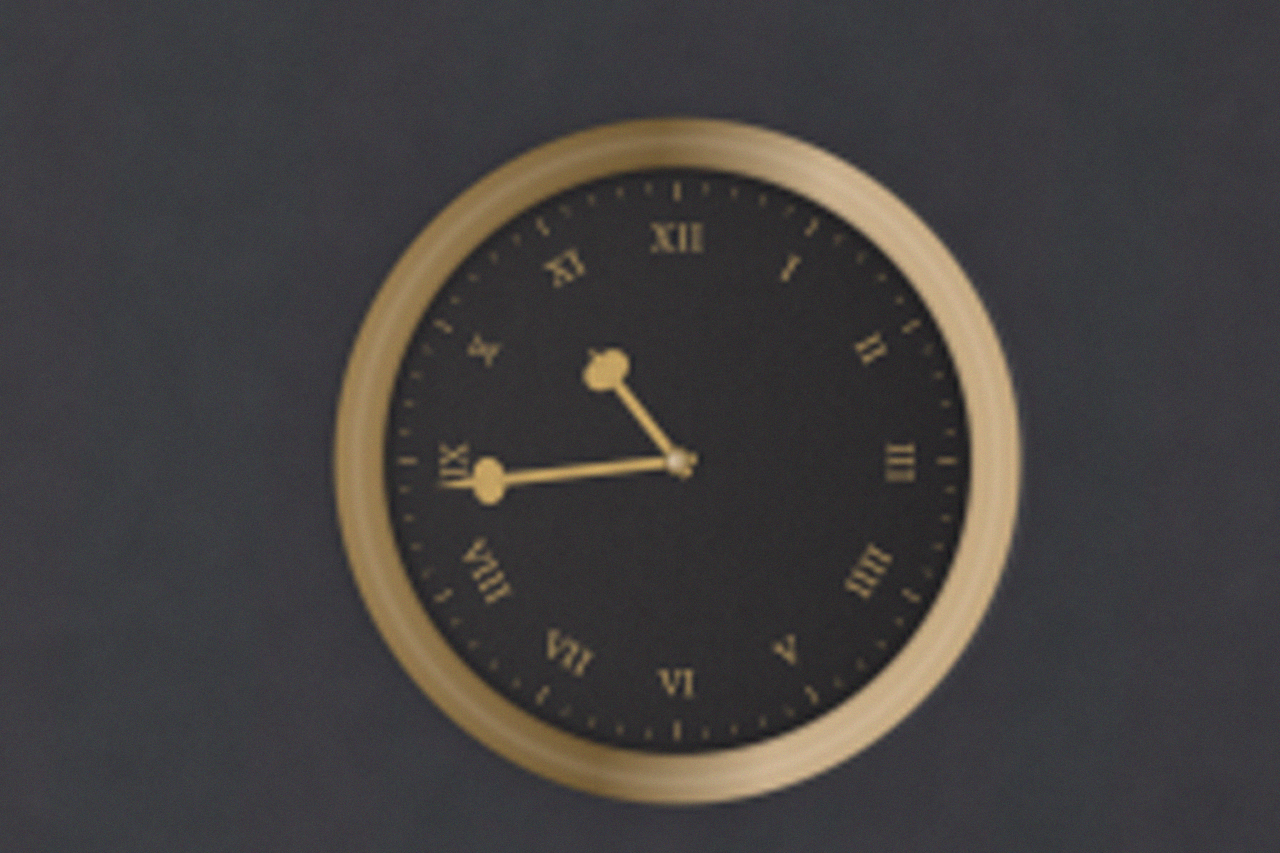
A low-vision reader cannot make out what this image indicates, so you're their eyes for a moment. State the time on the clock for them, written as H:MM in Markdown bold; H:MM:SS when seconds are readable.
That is **10:44**
